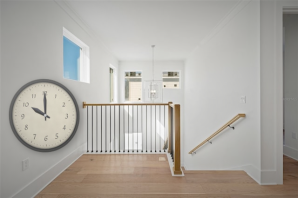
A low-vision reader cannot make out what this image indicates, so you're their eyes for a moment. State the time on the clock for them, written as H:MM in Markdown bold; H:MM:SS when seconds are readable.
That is **10:00**
